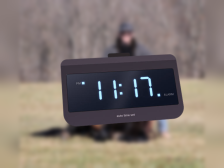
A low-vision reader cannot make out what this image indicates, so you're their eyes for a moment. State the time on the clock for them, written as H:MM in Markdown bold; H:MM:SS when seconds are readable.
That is **11:17**
